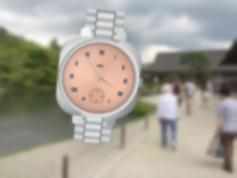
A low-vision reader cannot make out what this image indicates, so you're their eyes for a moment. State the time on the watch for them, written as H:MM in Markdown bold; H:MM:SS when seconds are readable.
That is **3:54**
